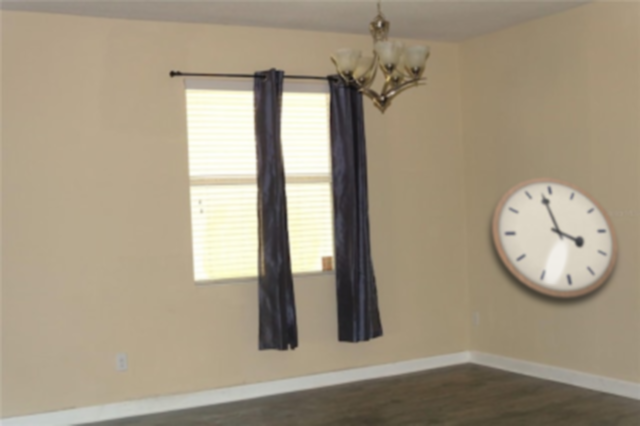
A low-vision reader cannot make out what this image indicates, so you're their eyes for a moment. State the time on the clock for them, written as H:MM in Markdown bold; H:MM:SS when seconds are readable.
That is **3:58**
